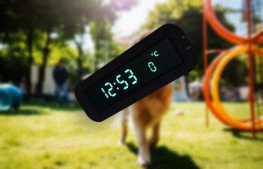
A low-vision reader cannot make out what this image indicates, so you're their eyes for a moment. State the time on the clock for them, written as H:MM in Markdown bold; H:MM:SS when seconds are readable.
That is **12:53**
